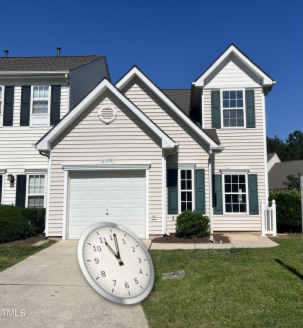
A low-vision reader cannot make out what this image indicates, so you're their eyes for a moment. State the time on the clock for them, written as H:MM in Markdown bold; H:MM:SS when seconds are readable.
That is **11:01**
